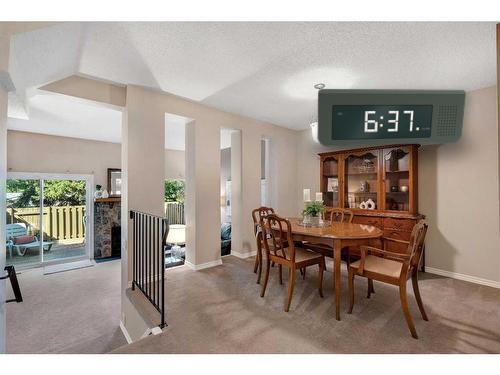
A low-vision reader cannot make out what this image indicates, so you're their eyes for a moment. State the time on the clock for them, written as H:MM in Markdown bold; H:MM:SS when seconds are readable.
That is **6:37**
